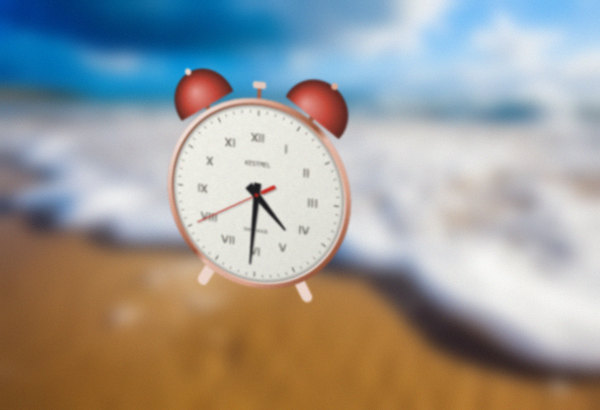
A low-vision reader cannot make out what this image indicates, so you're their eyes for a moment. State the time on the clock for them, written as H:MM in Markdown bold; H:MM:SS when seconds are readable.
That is **4:30:40**
